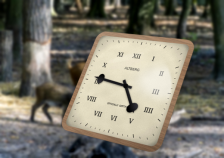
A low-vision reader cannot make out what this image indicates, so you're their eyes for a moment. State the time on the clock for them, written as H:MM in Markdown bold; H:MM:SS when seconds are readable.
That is **4:46**
